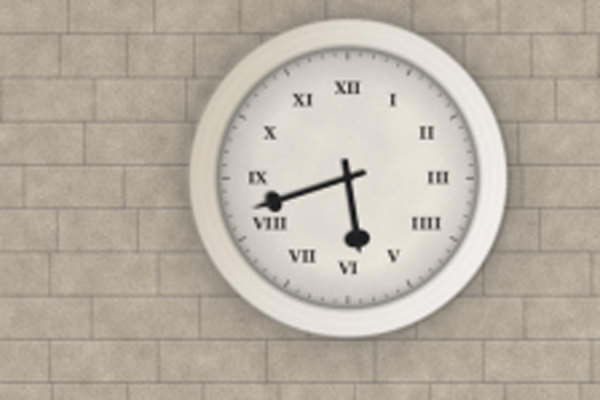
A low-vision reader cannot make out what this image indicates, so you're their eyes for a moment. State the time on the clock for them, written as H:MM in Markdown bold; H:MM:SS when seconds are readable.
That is **5:42**
